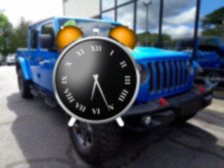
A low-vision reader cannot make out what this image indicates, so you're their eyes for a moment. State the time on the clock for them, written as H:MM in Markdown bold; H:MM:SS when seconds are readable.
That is **6:26**
